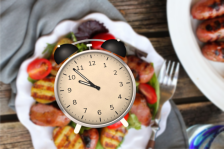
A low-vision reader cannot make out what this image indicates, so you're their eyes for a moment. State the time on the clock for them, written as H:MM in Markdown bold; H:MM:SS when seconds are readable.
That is **9:53**
